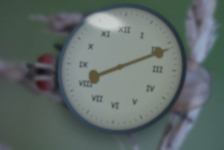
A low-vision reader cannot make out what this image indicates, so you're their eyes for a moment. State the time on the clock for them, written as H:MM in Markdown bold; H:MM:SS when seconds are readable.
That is **8:11**
